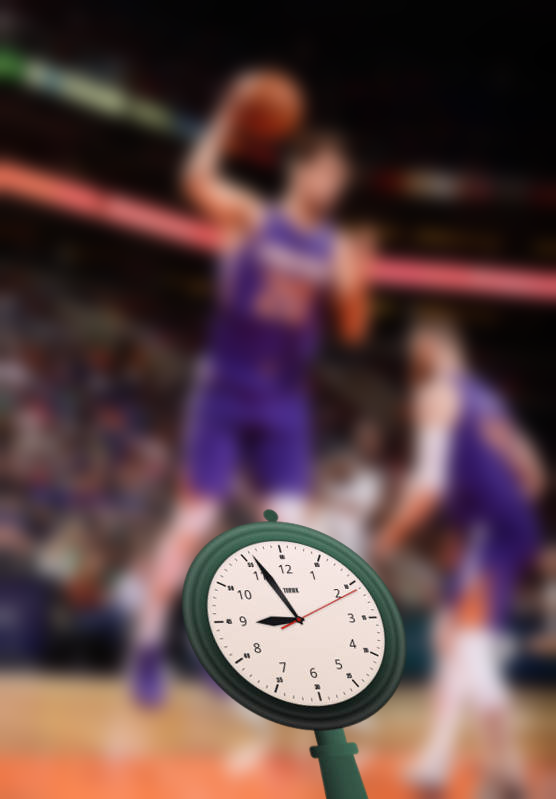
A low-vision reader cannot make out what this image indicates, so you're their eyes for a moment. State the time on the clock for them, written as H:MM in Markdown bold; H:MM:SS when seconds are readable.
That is **8:56:11**
